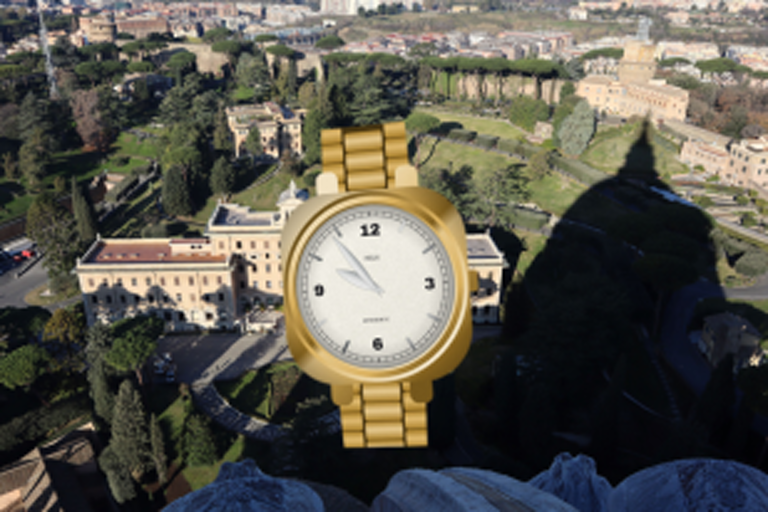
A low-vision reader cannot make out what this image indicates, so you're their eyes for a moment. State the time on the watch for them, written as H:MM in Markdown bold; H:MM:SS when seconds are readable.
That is **9:54**
